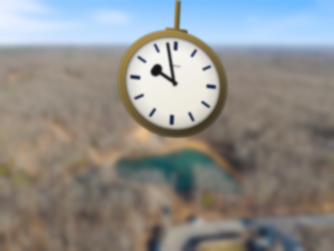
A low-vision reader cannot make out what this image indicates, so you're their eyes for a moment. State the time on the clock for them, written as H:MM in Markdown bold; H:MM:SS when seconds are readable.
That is **9:58**
